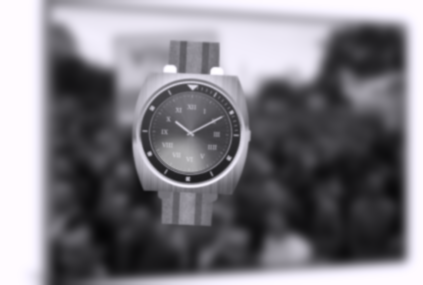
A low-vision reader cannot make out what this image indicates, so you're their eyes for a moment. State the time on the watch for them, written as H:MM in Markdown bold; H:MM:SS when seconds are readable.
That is **10:10**
